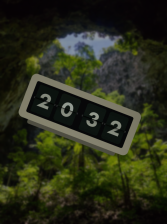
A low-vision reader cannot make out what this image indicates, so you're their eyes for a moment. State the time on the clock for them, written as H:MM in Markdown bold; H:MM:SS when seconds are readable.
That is **20:32**
